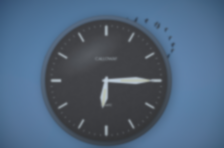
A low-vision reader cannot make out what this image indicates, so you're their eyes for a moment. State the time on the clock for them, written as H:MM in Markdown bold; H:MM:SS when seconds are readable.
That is **6:15**
